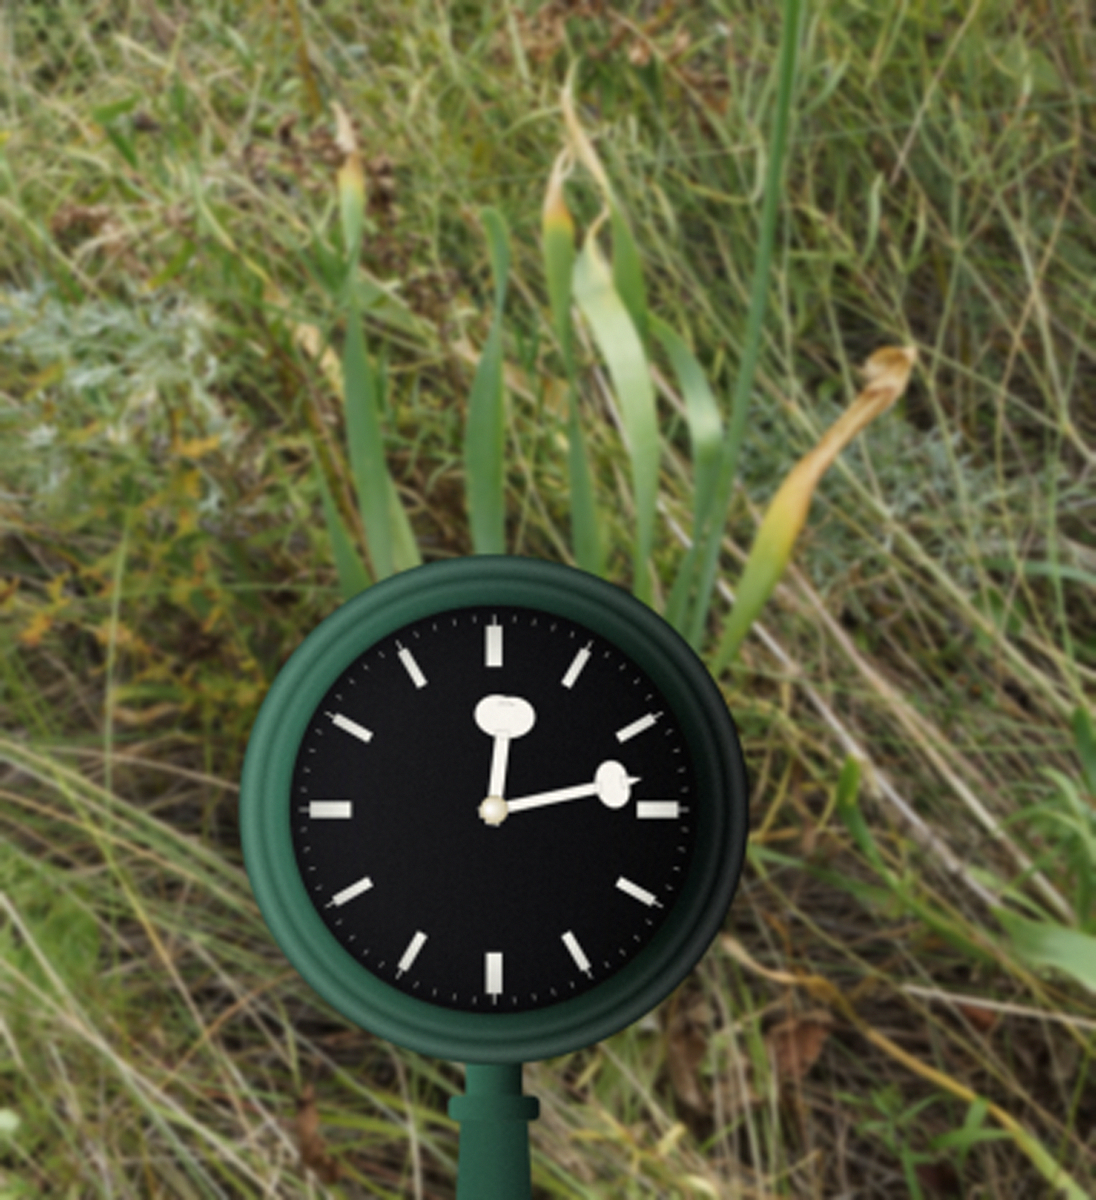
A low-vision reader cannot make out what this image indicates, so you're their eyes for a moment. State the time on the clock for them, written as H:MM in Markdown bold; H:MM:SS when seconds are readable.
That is **12:13**
